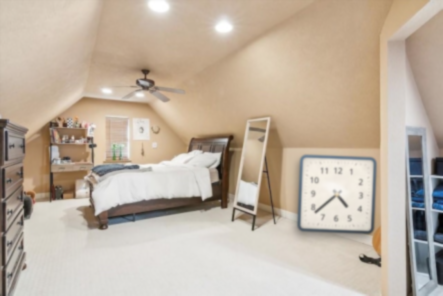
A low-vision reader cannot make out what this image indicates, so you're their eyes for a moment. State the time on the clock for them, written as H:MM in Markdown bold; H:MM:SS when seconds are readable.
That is **4:38**
